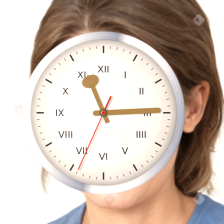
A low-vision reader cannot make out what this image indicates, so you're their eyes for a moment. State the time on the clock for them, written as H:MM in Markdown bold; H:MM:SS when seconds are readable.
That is **11:14:34**
